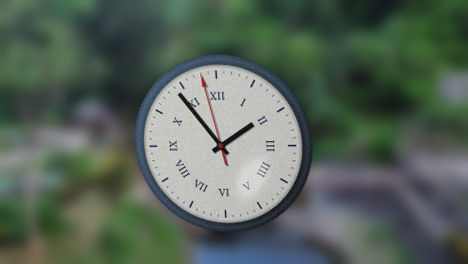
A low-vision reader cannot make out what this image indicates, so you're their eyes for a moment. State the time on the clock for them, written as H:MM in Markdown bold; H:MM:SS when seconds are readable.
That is **1:53:58**
